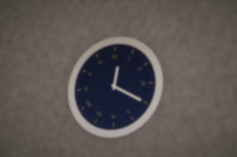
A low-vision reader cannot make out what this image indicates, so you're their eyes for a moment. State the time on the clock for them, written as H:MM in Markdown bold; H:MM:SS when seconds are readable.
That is **12:20**
